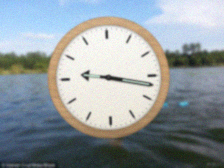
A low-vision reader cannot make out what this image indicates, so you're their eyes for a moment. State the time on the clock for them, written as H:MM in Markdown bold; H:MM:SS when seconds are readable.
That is **9:17**
